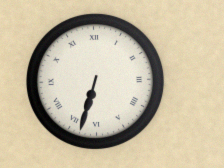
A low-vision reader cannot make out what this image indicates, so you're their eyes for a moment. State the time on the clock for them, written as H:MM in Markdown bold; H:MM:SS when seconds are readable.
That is **6:33**
